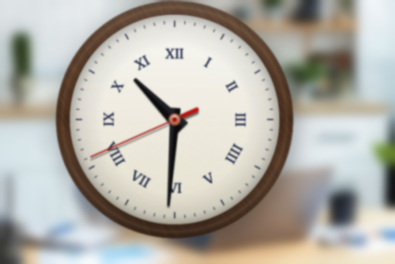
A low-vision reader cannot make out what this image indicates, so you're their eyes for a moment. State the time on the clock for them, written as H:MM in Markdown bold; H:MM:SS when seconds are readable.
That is **10:30:41**
